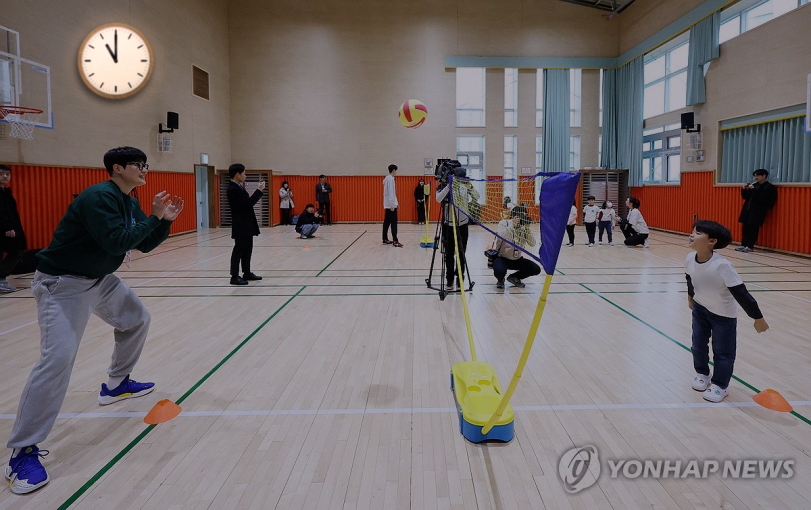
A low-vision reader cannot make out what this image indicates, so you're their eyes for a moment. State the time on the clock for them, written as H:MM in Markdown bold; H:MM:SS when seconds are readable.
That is **11:00**
